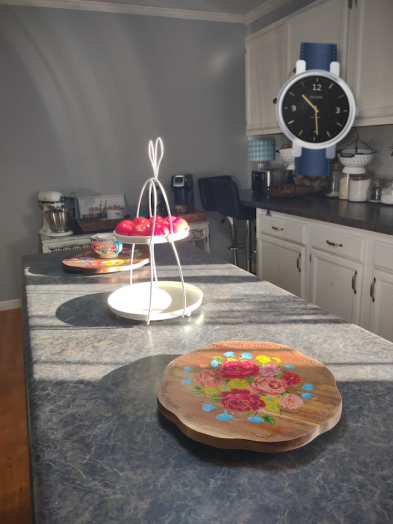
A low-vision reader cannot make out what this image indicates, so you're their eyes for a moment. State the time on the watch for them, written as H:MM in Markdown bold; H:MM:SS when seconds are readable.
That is **10:29**
